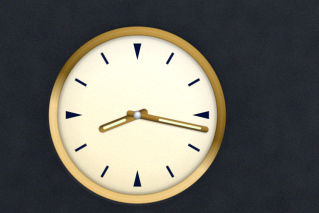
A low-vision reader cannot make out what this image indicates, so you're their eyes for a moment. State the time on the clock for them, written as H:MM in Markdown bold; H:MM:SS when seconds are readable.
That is **8:17**
